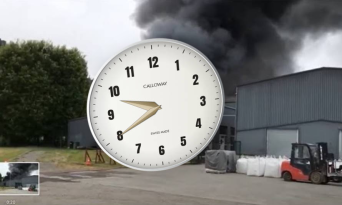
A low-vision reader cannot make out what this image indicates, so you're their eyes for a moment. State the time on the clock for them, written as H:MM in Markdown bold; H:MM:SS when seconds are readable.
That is **9:40**
